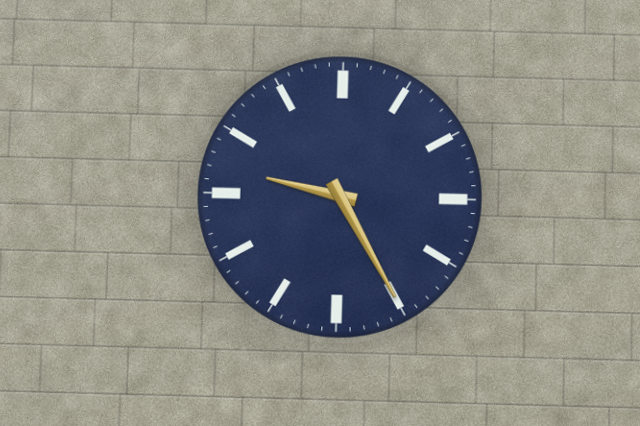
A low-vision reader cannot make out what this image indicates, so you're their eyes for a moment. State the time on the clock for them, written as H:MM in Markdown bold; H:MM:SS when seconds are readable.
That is **9:25**
